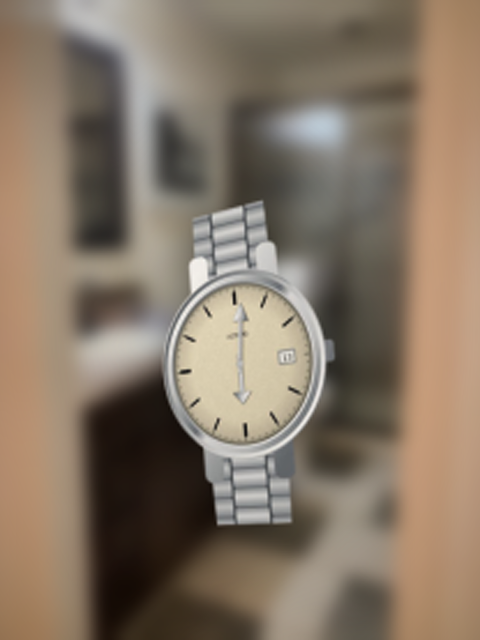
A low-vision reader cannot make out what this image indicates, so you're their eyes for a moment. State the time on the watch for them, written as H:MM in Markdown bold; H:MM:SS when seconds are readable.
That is **6:01**
